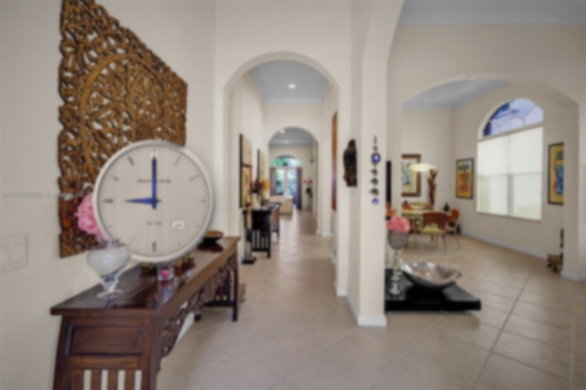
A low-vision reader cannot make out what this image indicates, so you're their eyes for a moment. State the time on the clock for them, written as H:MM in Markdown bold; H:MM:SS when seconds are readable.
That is **9:00**
